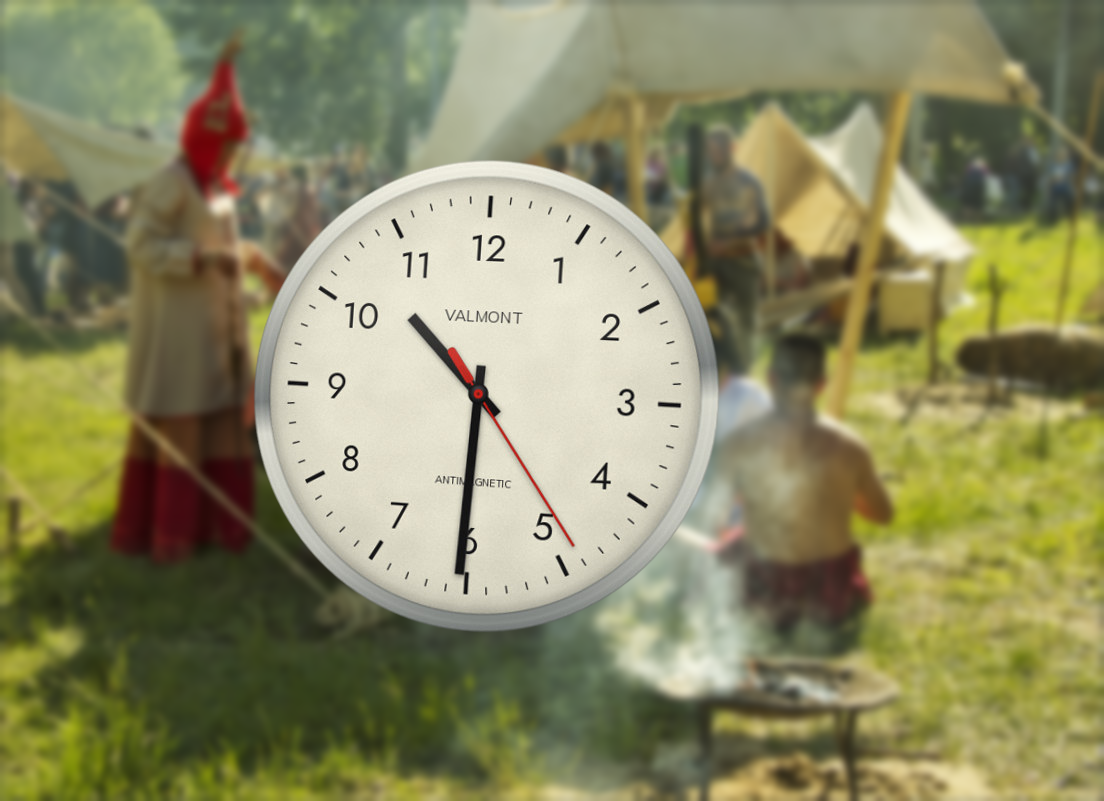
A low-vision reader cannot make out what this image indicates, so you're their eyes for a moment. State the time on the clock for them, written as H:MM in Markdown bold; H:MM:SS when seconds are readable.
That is **10:30:24**
